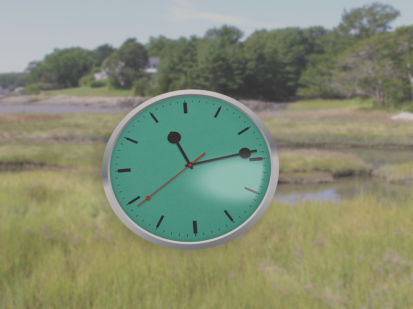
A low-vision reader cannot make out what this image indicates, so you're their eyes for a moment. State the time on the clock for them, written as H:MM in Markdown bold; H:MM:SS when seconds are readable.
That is **11:13:39**
